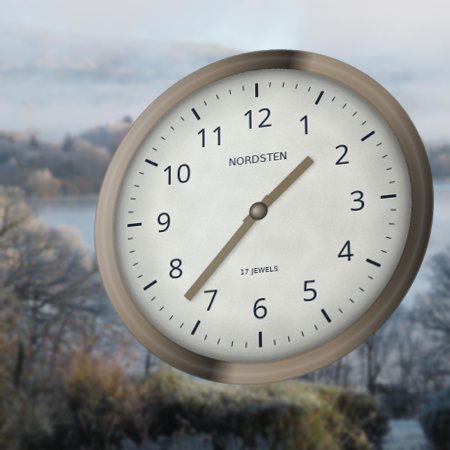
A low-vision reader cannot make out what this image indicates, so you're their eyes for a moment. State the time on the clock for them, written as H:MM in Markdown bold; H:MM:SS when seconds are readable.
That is **1:37**
